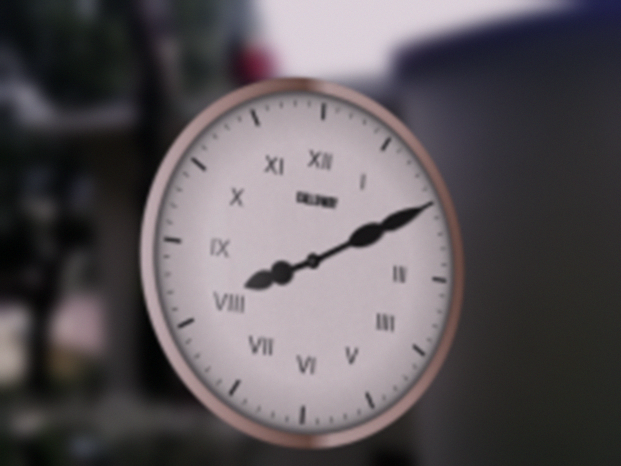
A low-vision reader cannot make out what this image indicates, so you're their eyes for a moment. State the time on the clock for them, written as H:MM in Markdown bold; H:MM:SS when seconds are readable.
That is **8:10**
